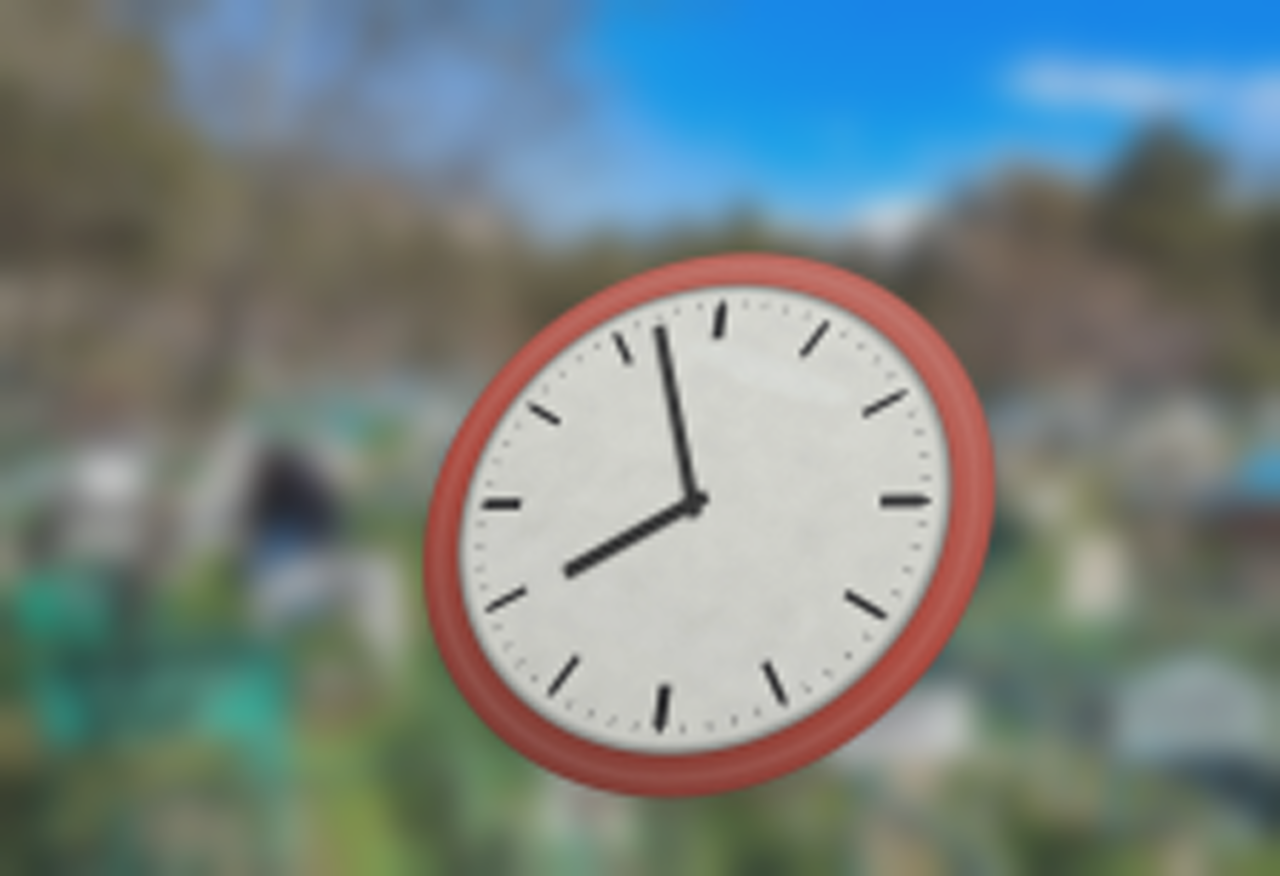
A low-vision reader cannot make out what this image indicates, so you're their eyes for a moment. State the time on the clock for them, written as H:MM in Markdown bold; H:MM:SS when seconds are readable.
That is **7:57**
